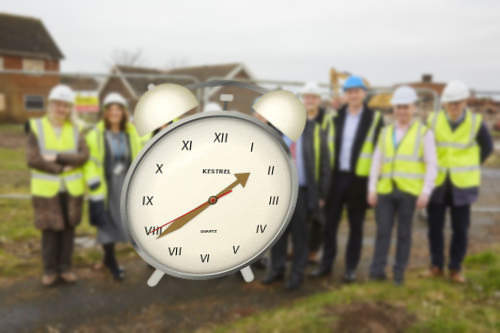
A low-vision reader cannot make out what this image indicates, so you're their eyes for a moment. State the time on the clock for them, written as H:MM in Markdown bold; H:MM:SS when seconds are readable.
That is **1:38:40**
